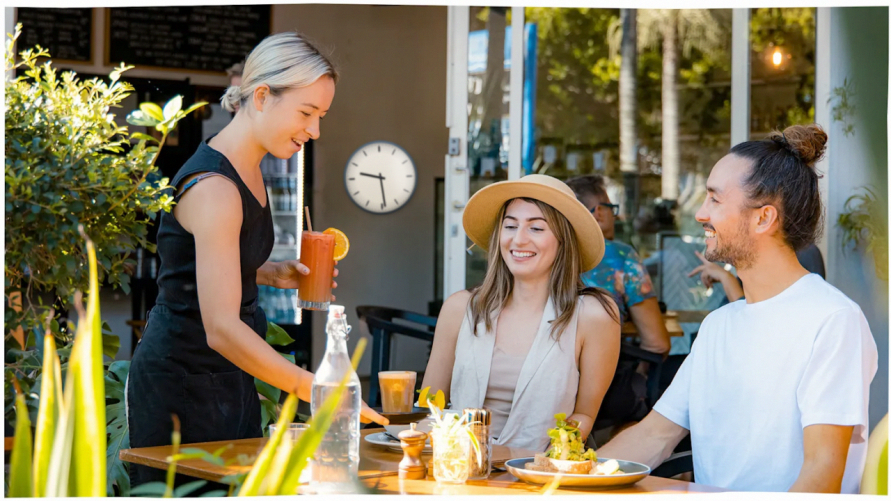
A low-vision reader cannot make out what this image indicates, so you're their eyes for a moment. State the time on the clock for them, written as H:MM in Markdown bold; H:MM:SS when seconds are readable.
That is **9:29**
